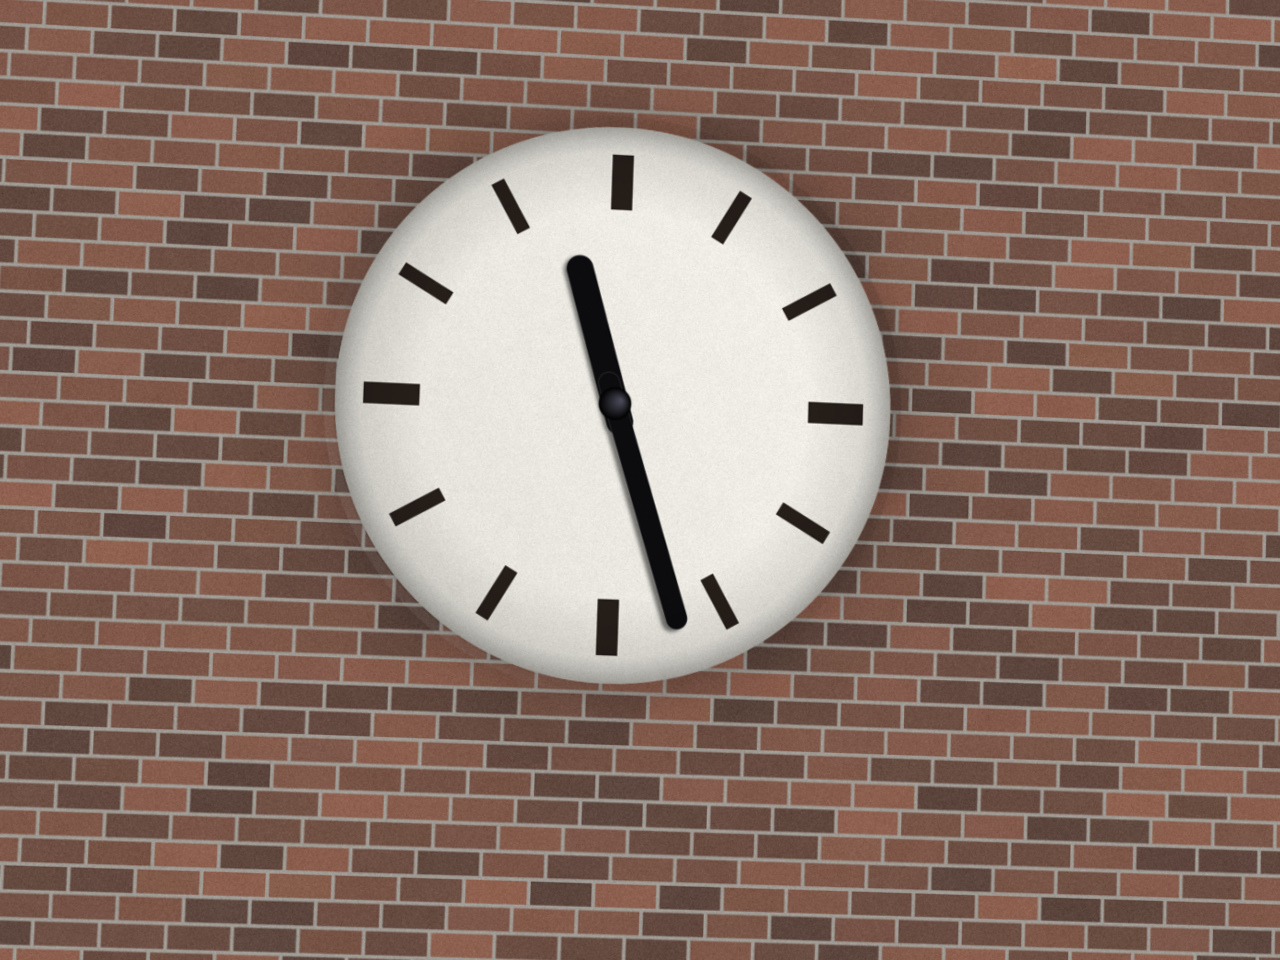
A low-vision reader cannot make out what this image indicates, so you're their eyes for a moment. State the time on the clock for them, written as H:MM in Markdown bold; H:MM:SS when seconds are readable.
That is **11:27**
